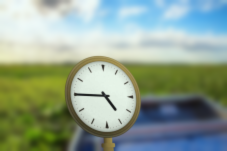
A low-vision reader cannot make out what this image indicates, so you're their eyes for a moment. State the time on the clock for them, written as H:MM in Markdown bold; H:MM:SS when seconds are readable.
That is **4:45**
